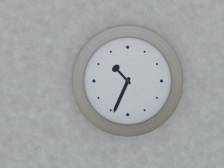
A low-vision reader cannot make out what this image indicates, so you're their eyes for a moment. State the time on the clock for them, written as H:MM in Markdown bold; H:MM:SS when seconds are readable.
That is **10:34**
